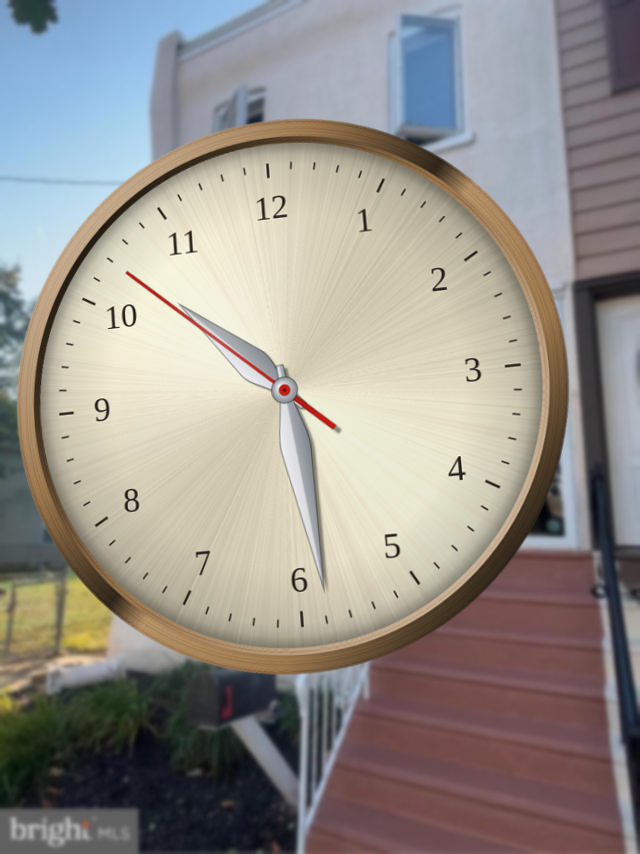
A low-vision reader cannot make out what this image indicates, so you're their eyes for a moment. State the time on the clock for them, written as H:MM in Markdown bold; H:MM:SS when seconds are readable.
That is **10:28:52**
